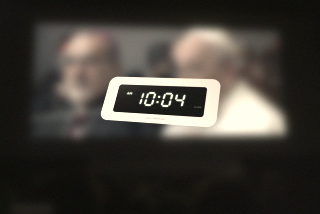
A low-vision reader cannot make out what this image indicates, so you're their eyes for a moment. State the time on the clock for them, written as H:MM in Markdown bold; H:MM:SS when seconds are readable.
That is **10:04**
